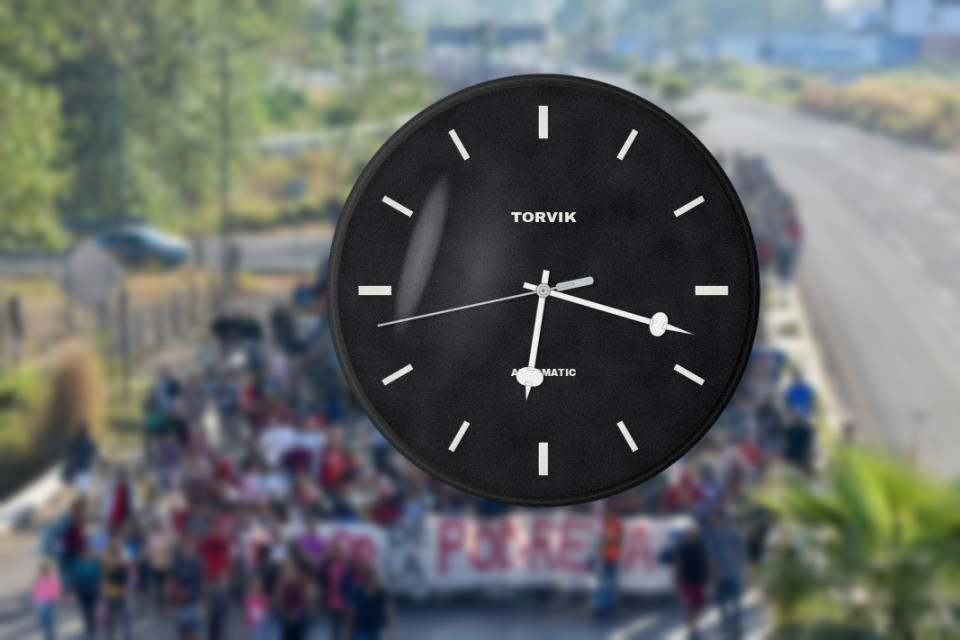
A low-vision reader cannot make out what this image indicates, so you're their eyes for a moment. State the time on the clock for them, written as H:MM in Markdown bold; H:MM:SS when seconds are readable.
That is **6:17:43**
